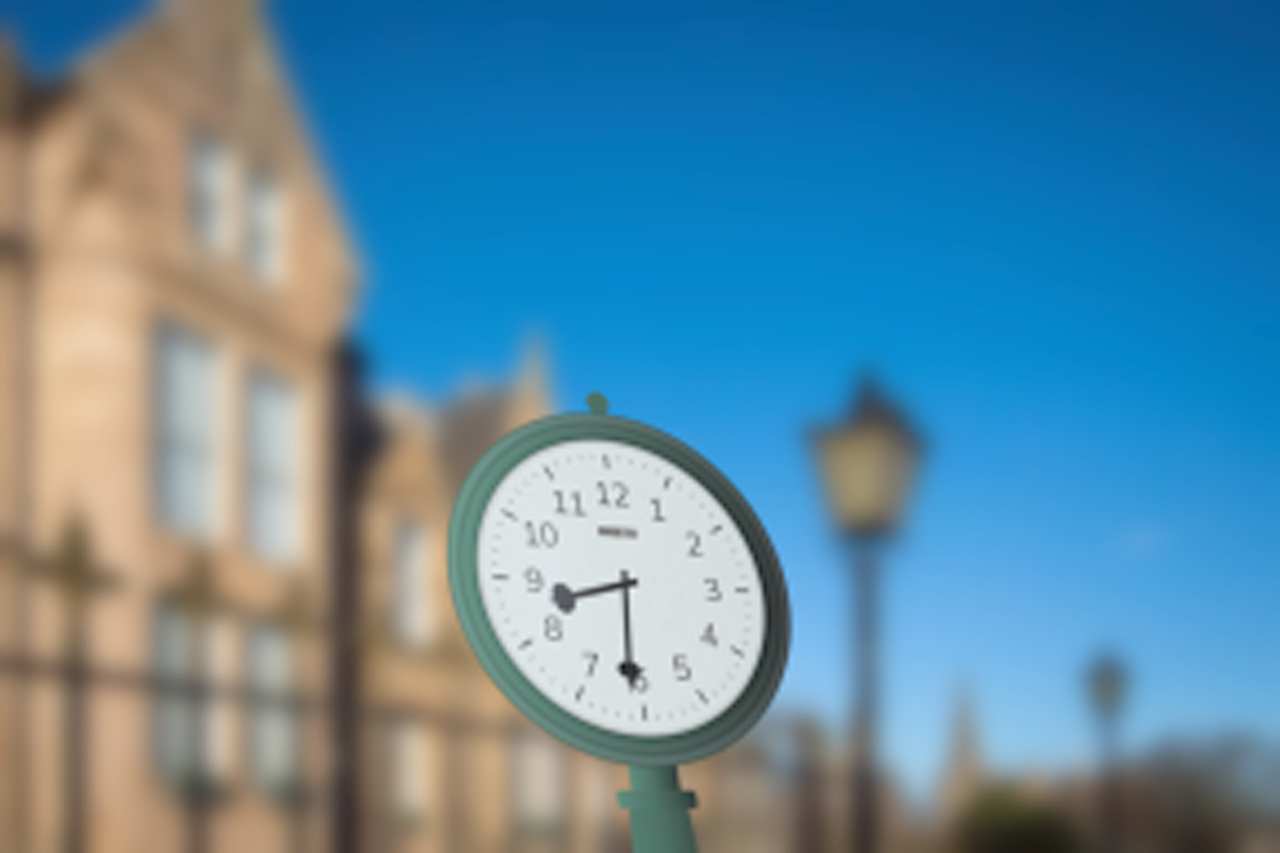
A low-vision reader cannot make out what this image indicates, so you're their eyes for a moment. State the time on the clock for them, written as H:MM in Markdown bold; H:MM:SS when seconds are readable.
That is **8:31**
